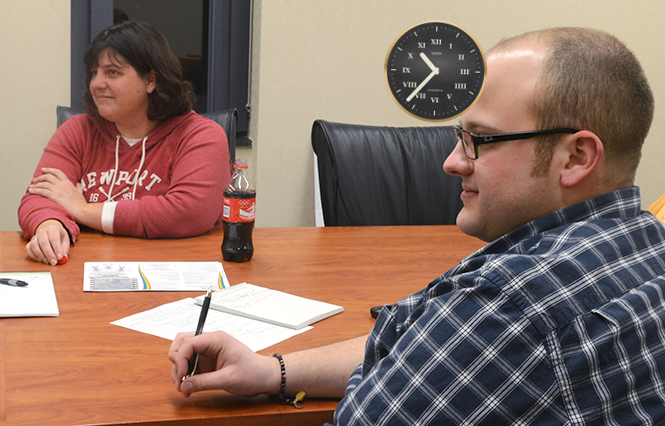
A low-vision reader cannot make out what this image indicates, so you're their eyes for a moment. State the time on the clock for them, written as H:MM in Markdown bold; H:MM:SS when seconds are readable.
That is **10:37**
